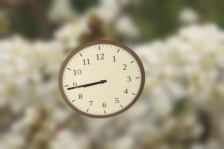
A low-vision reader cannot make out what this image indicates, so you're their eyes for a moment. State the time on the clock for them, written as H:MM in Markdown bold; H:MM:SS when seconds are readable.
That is **8:44**
